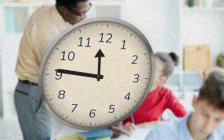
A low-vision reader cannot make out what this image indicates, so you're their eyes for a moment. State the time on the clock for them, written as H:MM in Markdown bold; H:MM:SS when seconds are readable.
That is **11:46**
